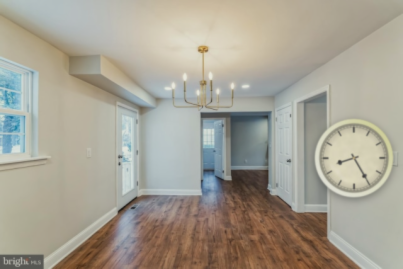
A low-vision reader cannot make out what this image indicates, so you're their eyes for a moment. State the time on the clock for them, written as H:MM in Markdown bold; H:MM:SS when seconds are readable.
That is **8:25**
